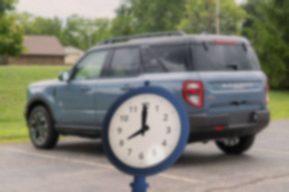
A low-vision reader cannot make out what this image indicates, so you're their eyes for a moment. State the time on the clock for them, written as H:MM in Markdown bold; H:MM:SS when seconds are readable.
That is **8:00**
